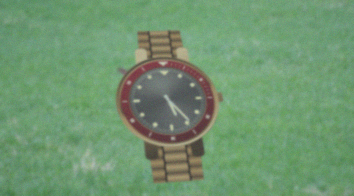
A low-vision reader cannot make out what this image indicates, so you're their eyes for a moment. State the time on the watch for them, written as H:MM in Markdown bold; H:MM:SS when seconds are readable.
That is **5:24**
